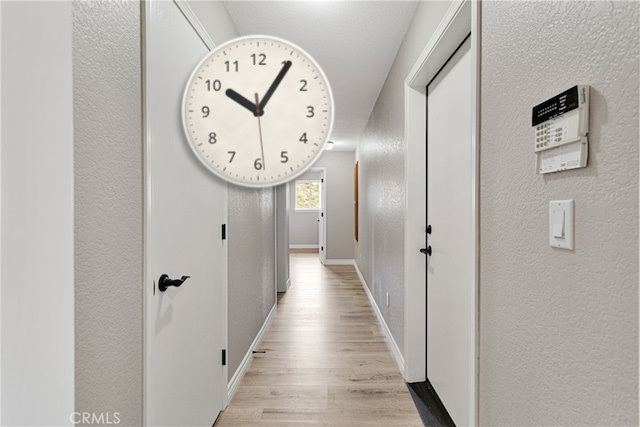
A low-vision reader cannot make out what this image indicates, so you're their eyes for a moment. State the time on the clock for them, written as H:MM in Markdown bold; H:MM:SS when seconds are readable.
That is **10:05:29**
